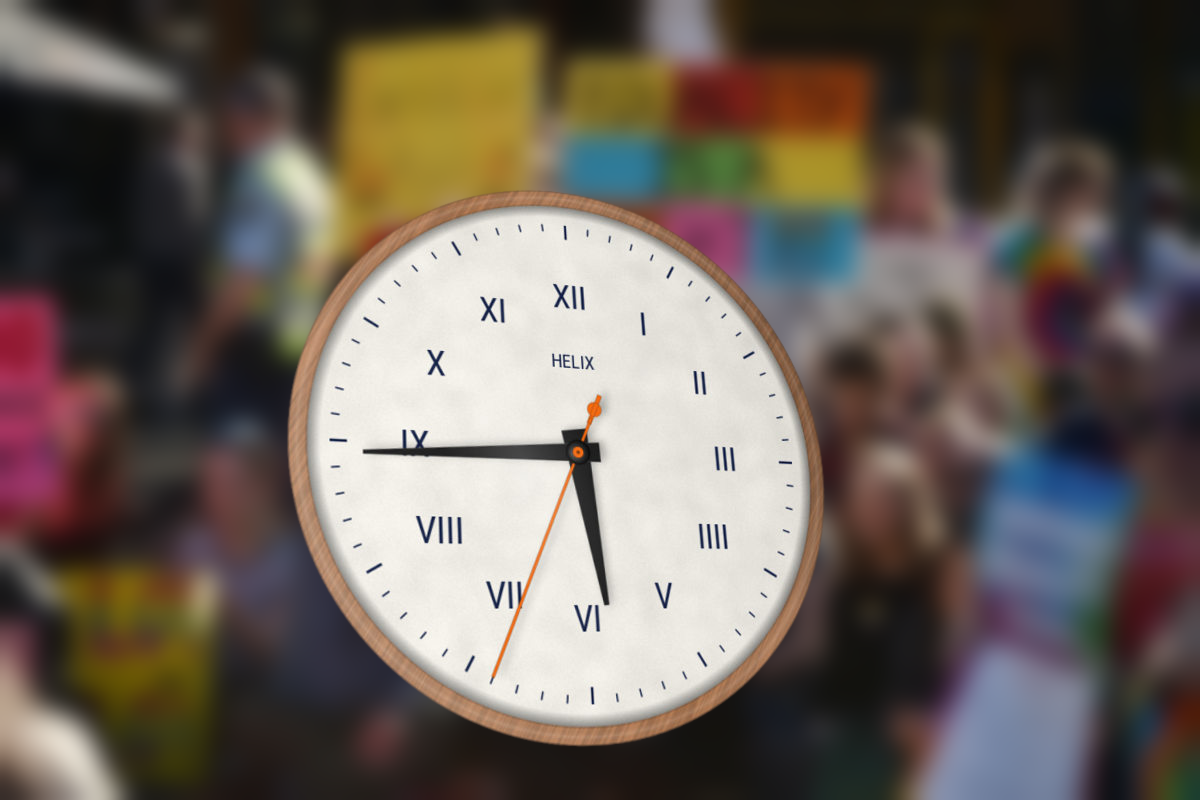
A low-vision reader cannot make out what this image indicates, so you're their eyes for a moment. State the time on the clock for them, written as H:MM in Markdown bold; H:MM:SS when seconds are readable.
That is **5:44:34**
